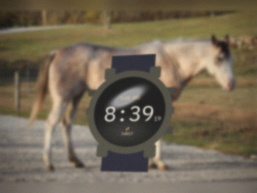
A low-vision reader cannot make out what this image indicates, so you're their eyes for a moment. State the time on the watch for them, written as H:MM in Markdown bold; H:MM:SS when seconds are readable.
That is **8:39**
